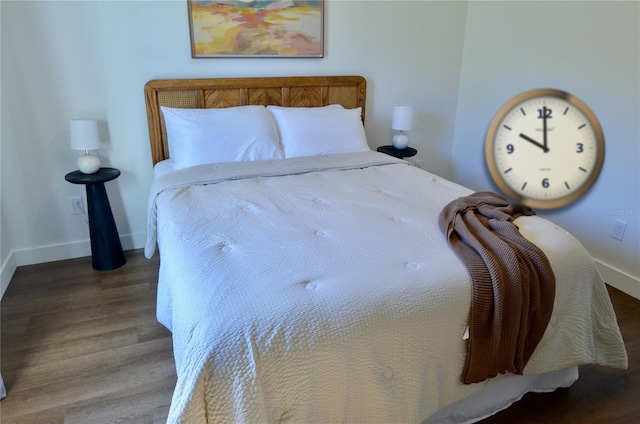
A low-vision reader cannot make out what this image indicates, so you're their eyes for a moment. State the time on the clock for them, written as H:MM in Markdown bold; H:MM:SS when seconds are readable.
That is **10:00**
